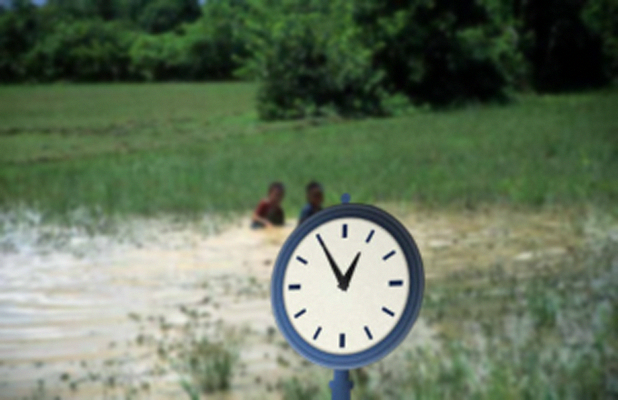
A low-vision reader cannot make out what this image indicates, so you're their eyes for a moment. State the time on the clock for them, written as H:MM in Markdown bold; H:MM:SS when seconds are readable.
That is **12:55**
